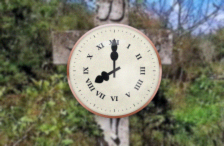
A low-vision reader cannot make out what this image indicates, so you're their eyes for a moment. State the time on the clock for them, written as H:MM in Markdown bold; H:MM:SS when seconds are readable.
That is **8:00**
